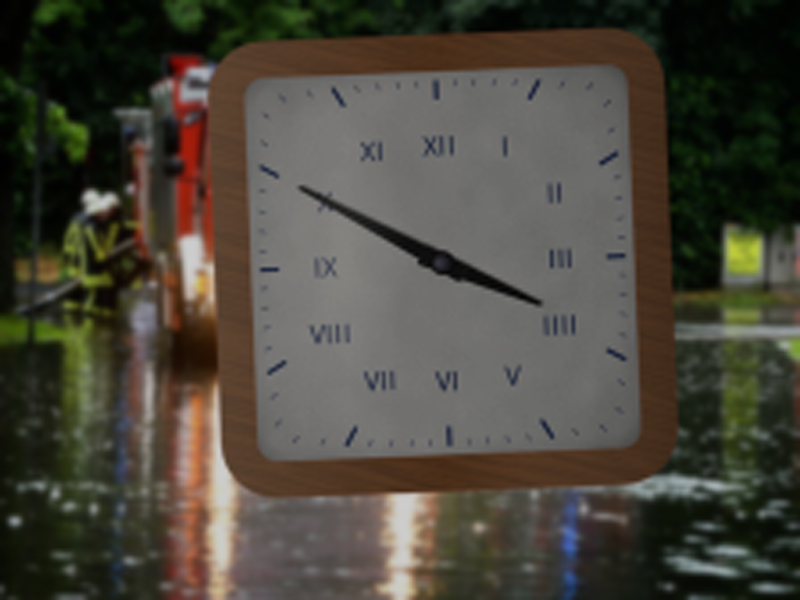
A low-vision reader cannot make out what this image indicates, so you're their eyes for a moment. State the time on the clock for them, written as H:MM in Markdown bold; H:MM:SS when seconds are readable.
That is **3:50**
